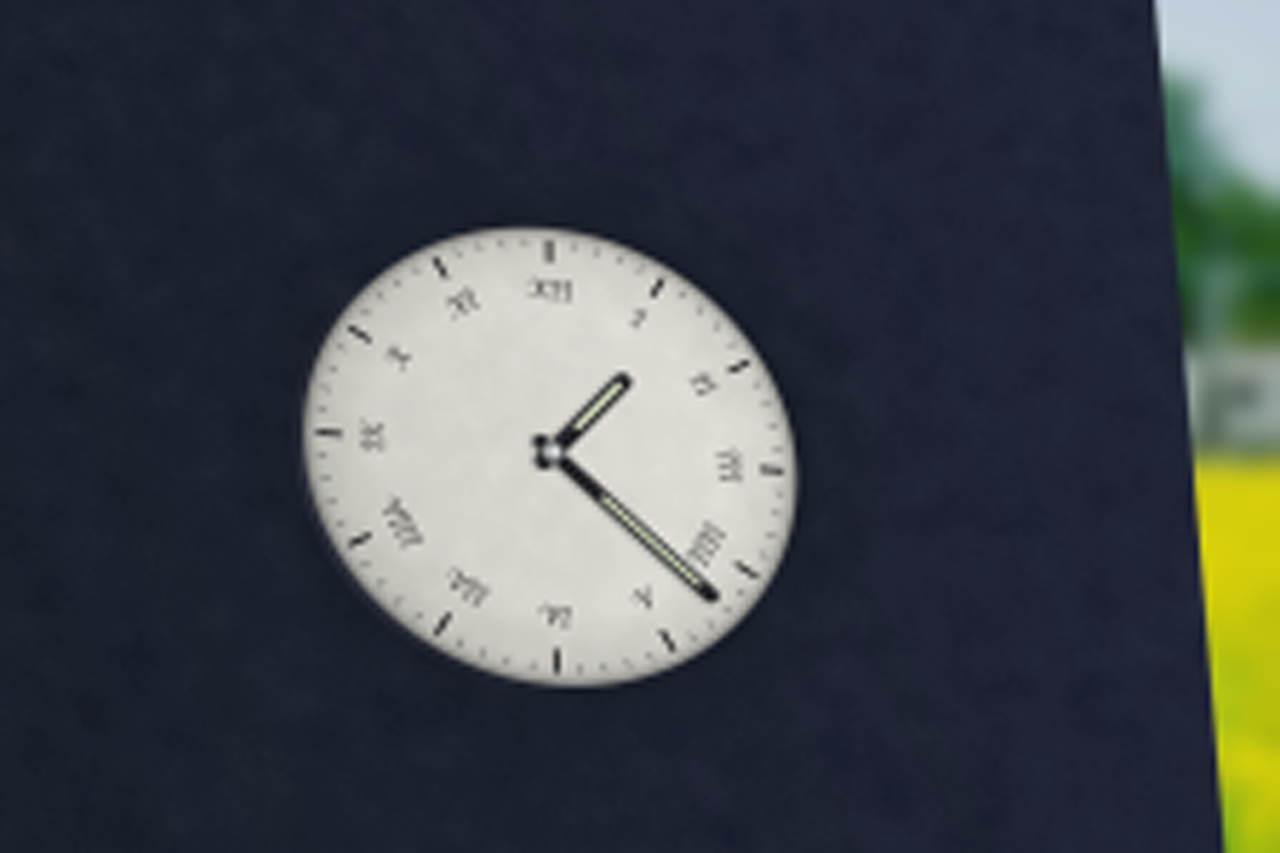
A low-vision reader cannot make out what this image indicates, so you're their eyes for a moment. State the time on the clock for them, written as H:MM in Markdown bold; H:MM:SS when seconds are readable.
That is **1:22**
